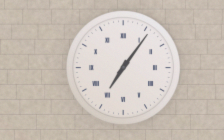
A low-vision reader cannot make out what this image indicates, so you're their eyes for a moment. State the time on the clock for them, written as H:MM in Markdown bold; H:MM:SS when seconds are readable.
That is **7:06**
